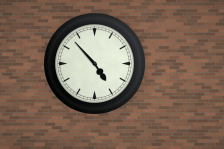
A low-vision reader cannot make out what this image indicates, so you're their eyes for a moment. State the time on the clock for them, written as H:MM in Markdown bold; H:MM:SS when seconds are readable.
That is **4:53**
